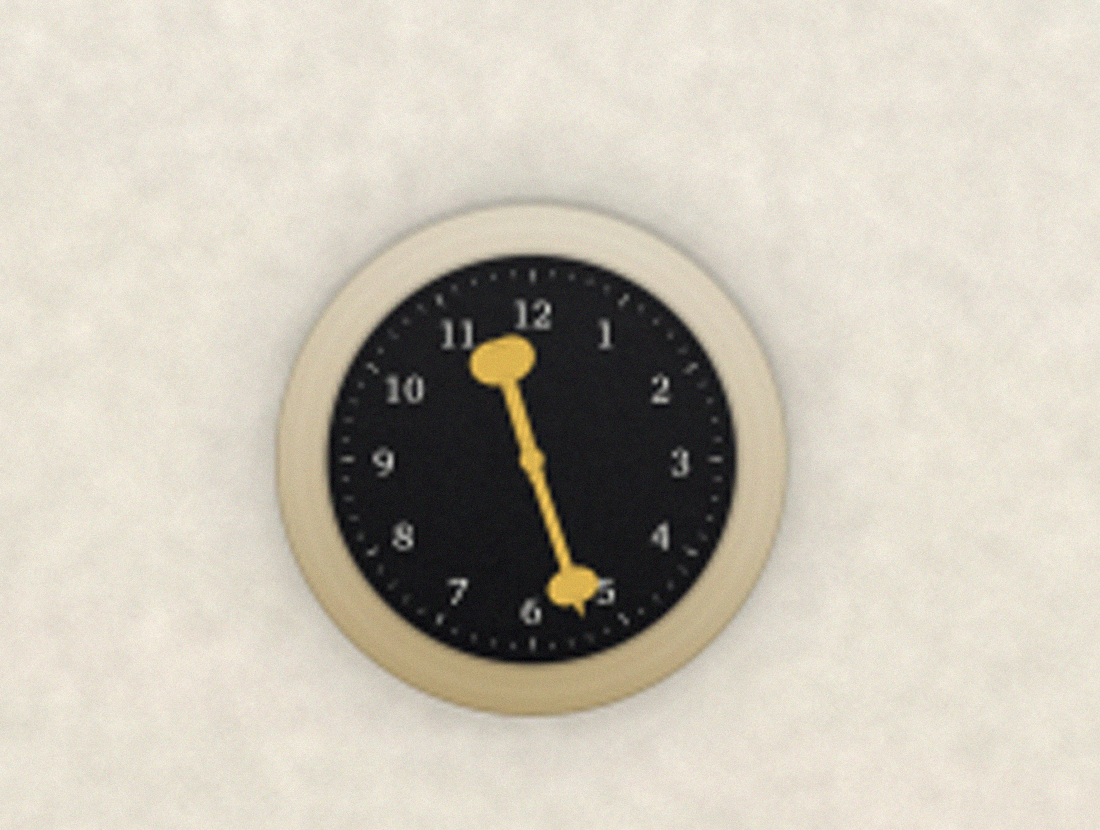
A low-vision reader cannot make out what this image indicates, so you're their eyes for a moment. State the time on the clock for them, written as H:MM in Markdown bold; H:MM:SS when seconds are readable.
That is **11:27**
